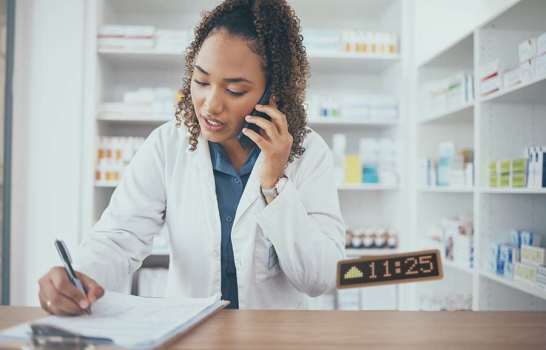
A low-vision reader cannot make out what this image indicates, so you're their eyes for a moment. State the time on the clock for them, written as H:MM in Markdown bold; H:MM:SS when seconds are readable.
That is **11:25**
